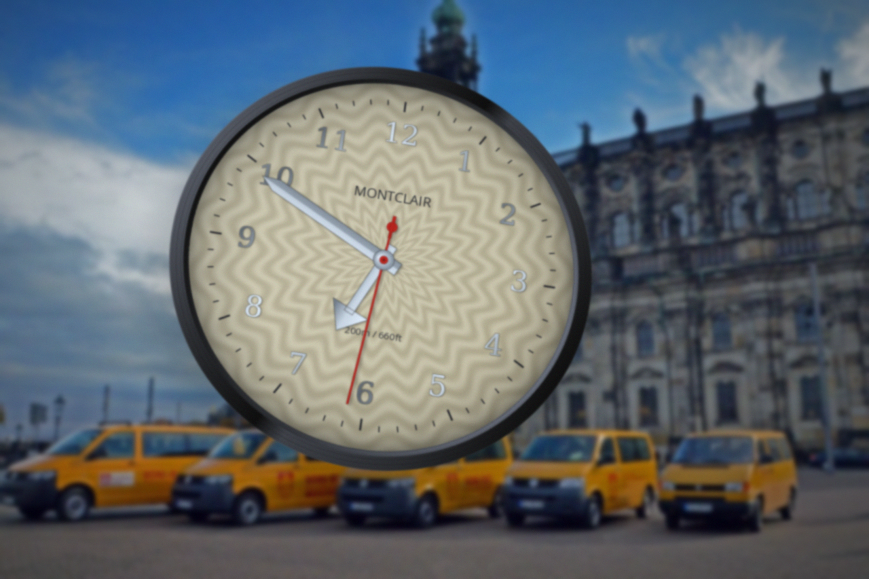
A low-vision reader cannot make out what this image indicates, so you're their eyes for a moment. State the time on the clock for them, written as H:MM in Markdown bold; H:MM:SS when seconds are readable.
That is **6:49:31**
